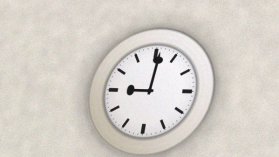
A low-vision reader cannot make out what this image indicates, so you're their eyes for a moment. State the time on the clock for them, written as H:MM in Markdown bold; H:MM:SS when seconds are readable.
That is **9:01**
